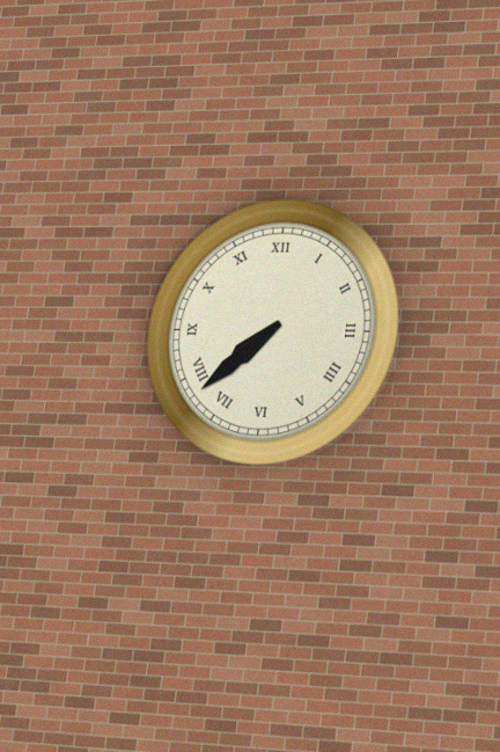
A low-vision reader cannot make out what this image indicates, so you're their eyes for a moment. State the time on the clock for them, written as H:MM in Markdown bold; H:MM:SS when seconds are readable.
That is **7:38**
